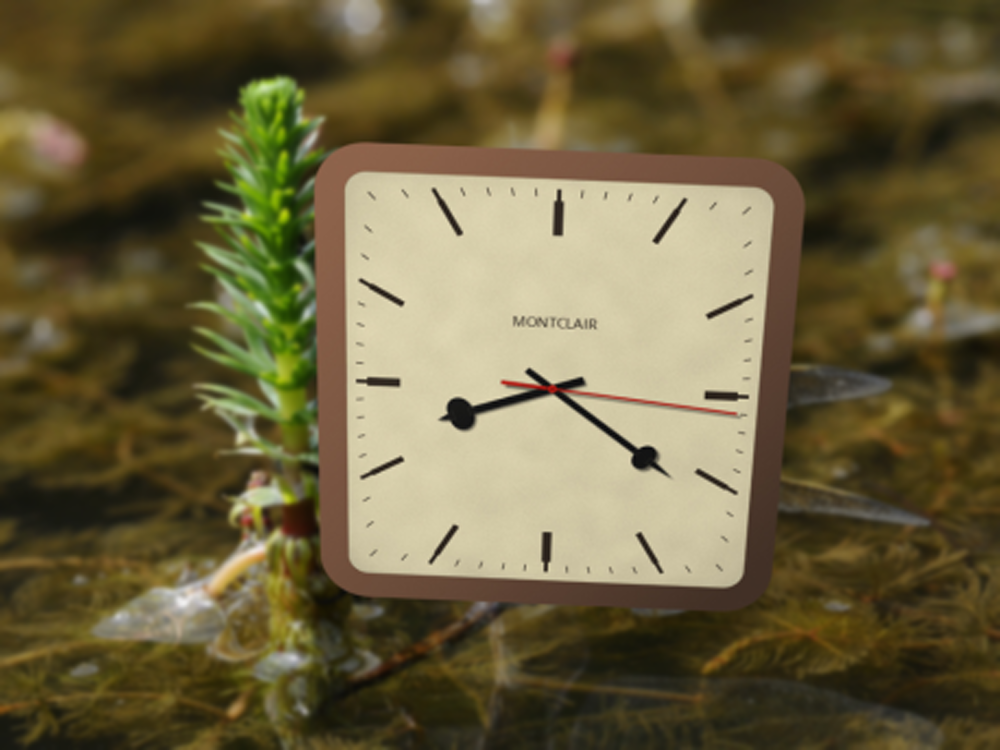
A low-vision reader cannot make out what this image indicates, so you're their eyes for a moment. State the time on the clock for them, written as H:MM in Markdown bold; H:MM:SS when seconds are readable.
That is **8:21:16**
